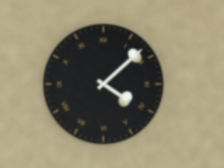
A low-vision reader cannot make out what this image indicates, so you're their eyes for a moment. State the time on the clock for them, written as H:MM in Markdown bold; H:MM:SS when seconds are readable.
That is **4:08**
